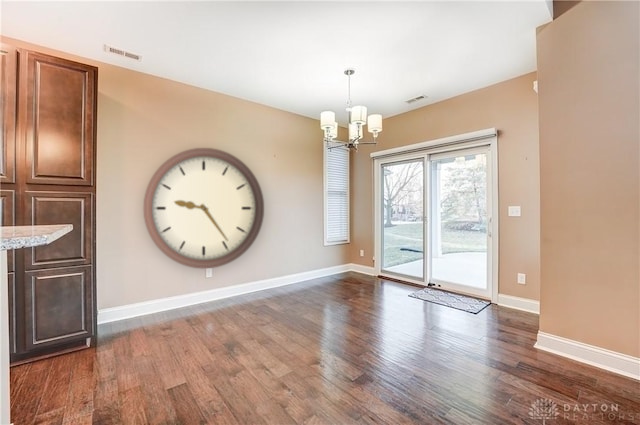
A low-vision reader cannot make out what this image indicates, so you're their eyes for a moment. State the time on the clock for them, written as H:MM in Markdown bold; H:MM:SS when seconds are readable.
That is **9:24**
